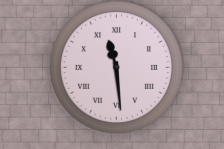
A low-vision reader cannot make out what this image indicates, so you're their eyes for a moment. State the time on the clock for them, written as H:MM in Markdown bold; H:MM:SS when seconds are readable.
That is **11:29**
